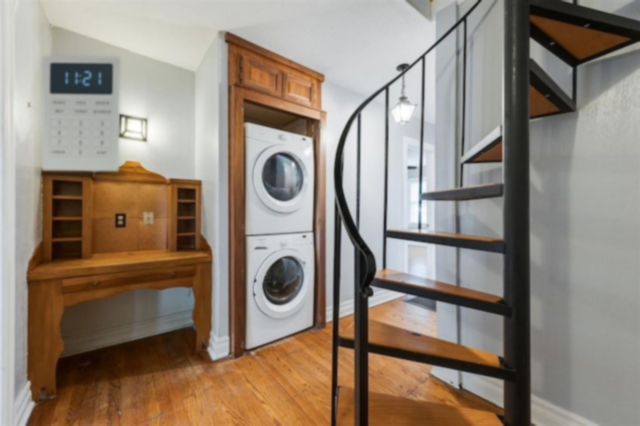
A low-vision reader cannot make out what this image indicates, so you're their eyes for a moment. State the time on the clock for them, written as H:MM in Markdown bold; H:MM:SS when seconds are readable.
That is **11:21**
